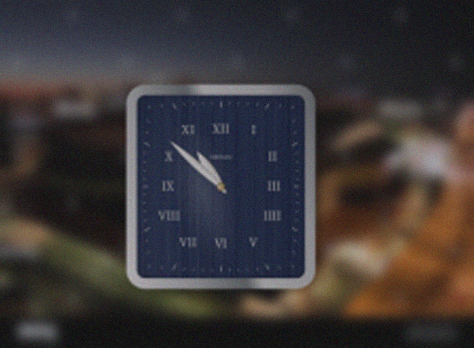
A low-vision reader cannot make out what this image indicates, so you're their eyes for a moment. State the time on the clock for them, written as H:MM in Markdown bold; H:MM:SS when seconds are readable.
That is **10:52**
